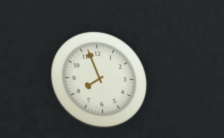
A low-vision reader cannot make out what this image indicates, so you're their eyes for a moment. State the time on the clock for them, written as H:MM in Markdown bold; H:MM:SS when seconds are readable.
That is **7:57**
